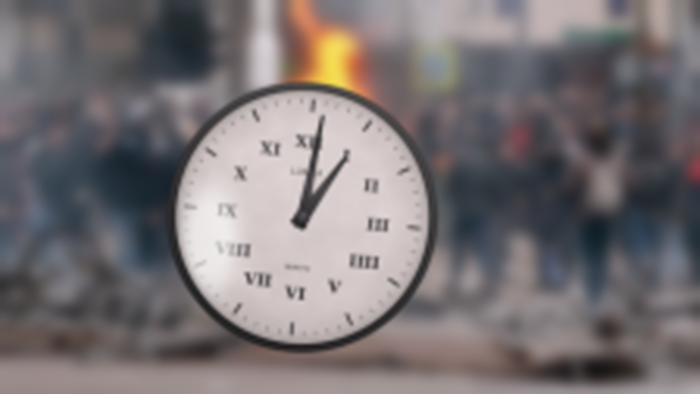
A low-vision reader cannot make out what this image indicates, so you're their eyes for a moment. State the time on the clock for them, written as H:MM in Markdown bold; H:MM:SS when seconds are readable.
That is **1:01**
